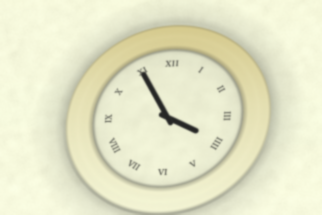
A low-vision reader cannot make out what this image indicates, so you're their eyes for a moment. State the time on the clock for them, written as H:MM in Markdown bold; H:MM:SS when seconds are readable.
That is **3:55**
